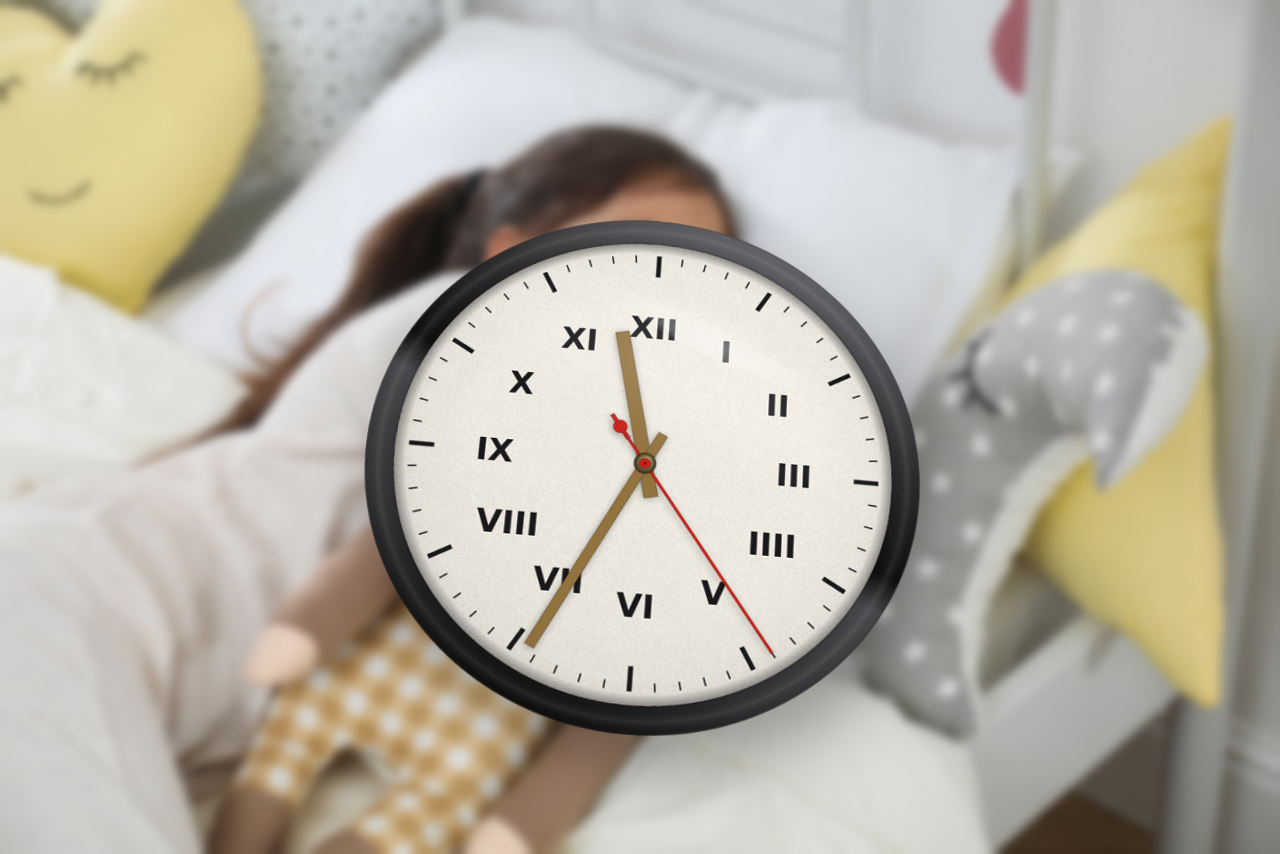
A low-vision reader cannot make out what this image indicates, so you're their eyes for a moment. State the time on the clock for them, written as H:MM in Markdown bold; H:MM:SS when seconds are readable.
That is **11:34:24**
